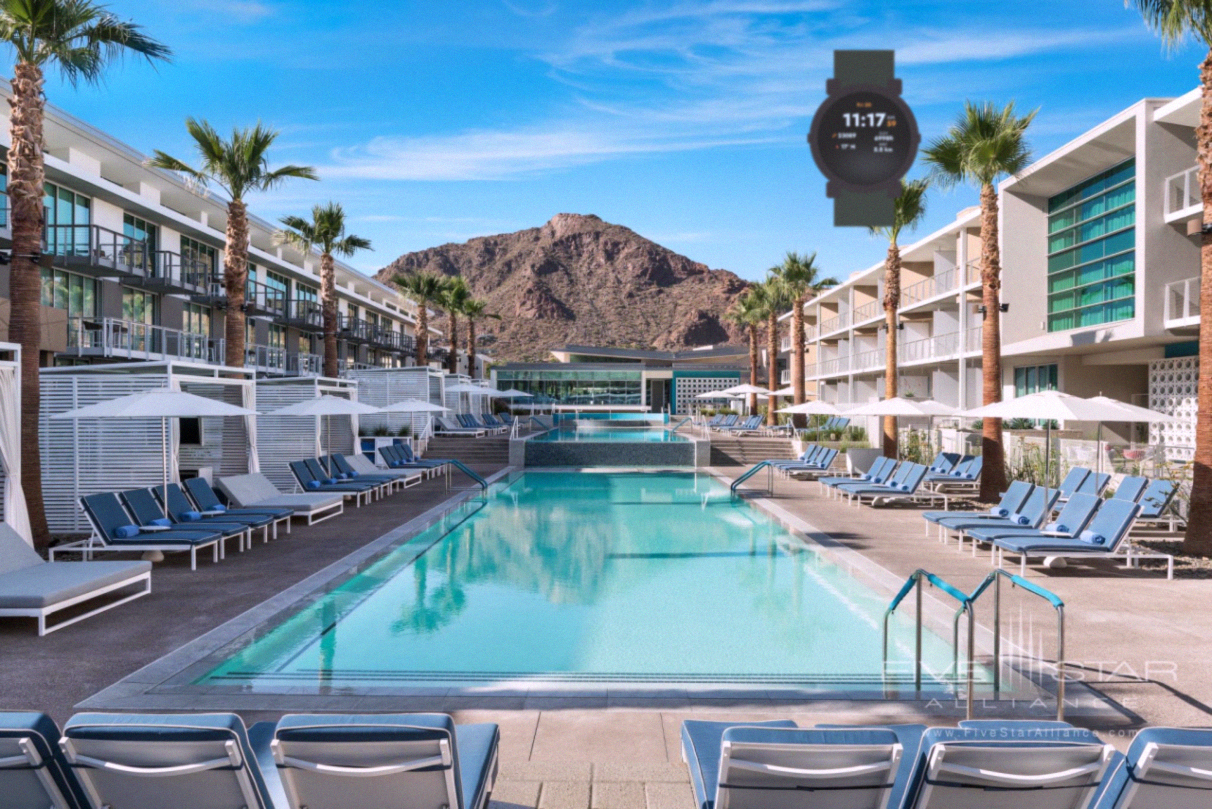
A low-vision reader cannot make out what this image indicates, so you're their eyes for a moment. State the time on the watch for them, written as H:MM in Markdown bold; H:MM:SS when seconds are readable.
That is **11:17**
